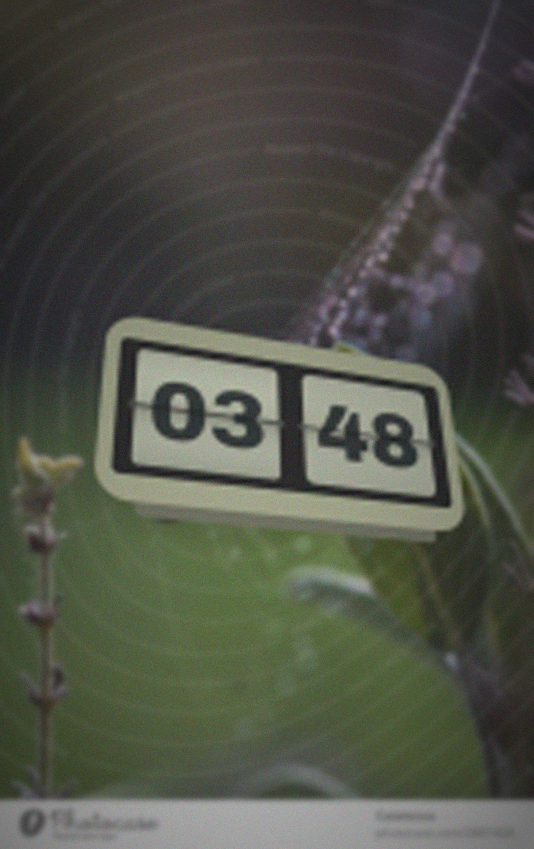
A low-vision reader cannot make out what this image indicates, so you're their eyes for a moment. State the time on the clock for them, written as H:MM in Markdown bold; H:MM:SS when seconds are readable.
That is **3:48**
